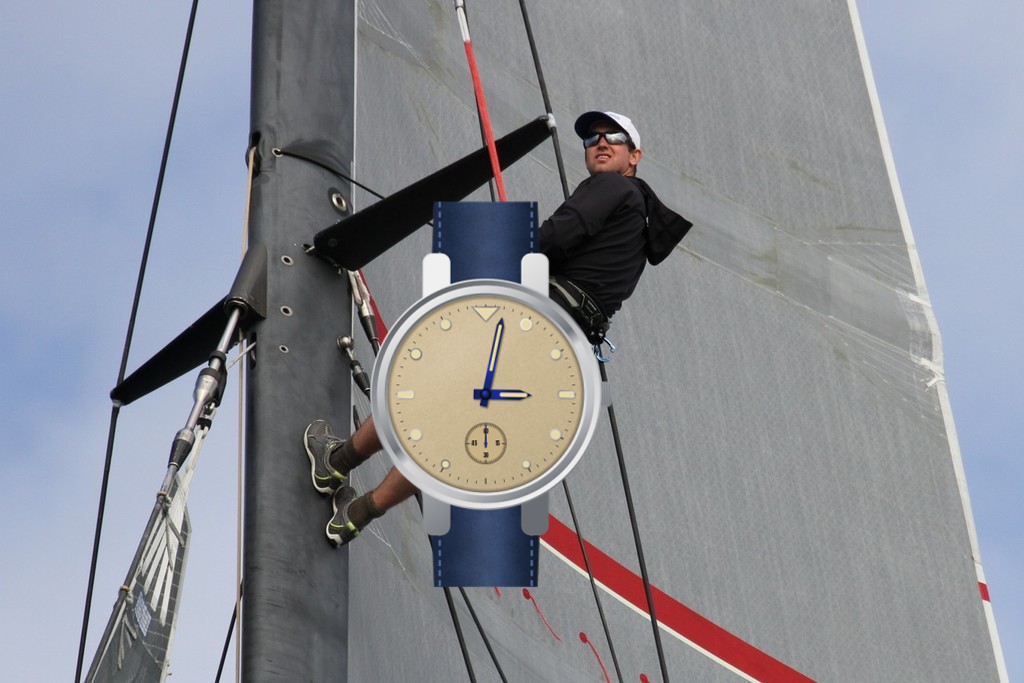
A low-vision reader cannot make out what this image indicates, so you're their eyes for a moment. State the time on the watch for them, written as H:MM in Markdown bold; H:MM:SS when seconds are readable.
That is **3:02**
